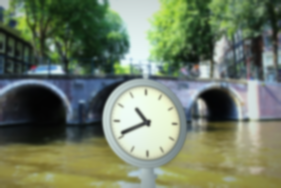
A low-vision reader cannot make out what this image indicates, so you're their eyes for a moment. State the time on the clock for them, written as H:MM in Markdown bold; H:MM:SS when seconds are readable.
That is **10:41**
